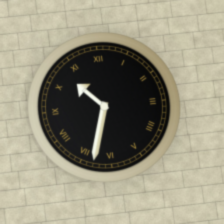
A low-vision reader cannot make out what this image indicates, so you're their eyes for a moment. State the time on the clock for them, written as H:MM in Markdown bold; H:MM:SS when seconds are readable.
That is **10:33**
